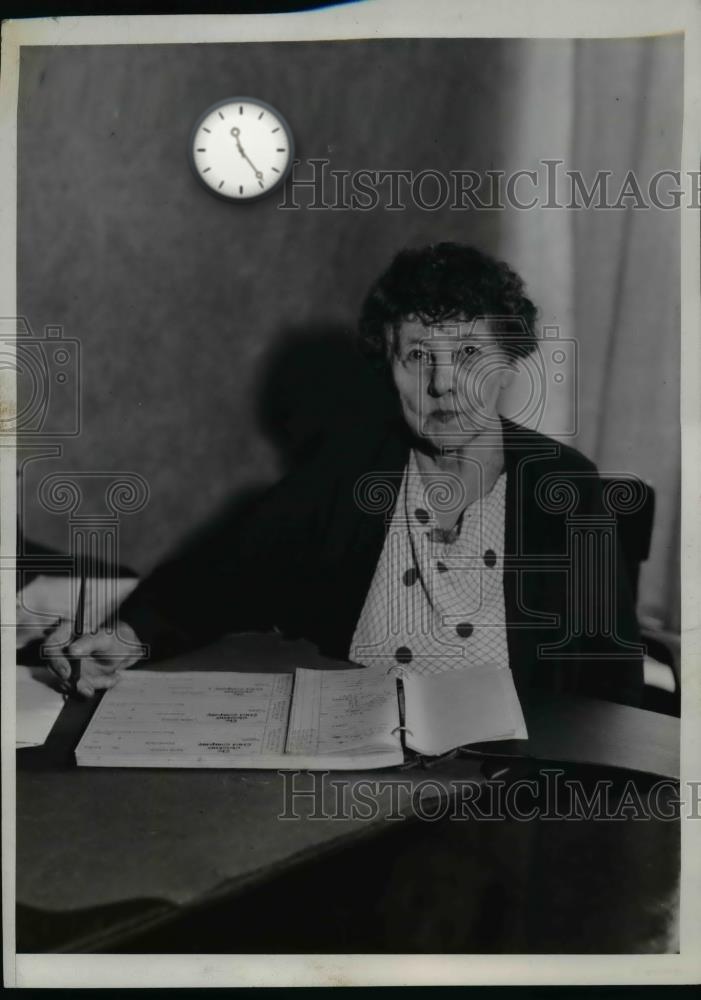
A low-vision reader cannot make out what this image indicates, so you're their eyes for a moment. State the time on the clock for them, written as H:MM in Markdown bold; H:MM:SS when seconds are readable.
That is **11:24**
